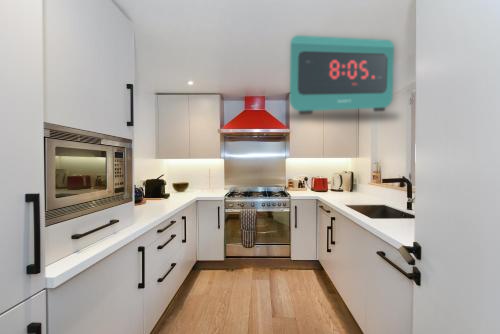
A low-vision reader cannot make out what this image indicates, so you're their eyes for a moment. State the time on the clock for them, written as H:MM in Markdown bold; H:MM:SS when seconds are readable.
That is **8:05**
